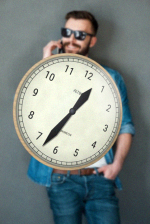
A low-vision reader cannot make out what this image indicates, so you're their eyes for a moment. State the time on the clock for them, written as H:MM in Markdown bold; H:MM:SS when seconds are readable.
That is **12:33**
